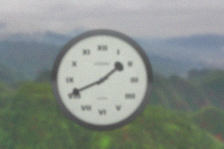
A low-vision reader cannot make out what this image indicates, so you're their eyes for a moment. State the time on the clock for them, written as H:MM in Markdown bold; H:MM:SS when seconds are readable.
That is **1:41**
